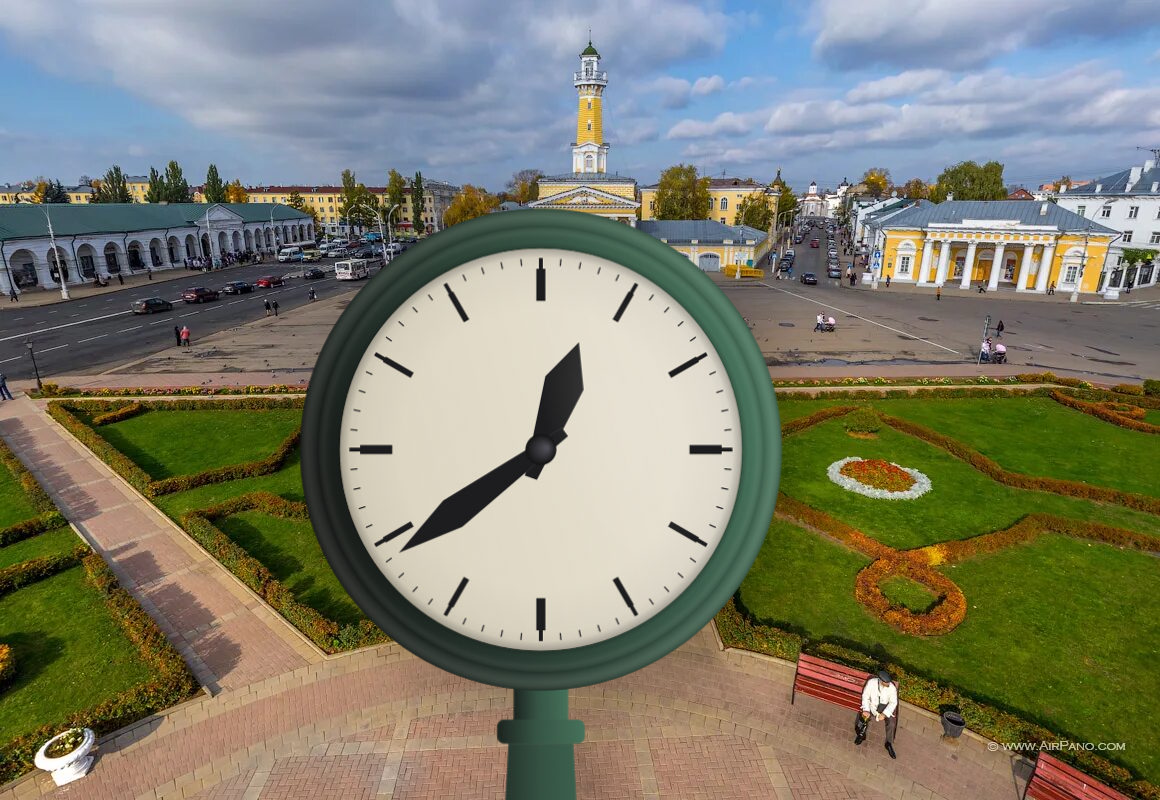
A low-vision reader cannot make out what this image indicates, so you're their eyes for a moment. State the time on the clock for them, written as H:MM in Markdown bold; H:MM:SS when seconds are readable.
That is **12:39**
